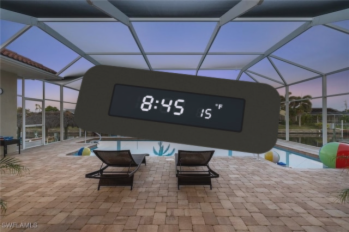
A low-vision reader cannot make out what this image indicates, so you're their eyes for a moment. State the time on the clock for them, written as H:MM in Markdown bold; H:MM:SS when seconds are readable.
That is **8:45**
